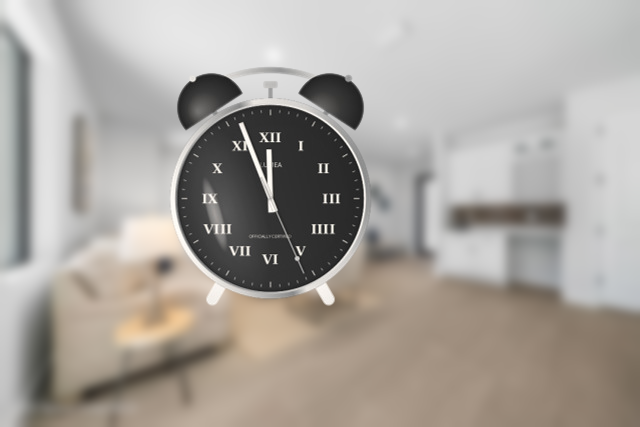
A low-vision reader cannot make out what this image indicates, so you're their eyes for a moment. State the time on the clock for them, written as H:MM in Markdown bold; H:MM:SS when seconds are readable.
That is **11:56:26**
